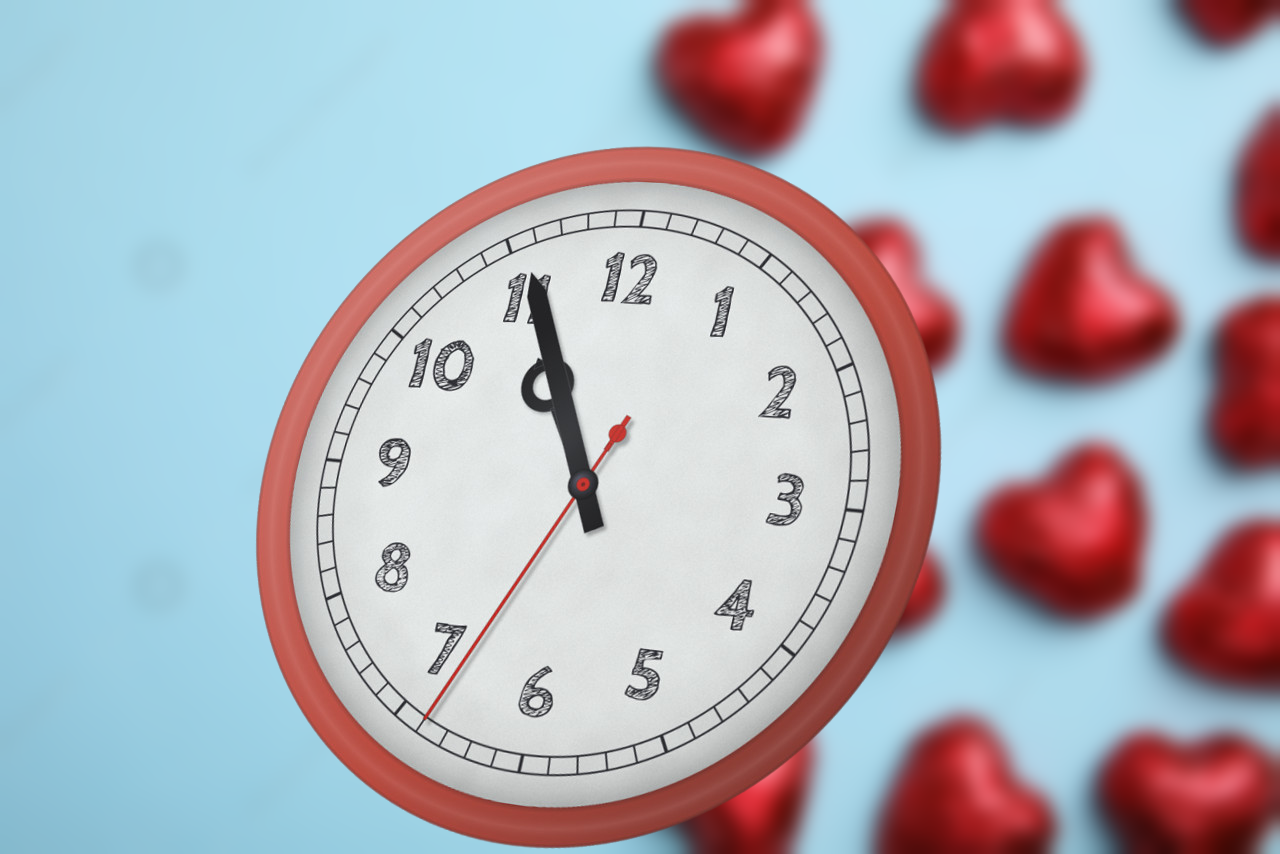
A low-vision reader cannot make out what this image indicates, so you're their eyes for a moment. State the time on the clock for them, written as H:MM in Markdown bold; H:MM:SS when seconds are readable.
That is **10:55:34**
